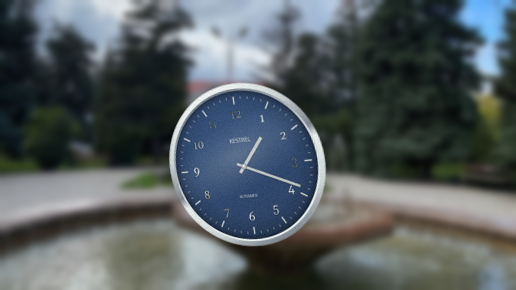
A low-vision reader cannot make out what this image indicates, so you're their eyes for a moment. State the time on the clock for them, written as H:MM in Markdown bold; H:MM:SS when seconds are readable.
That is **1:19**
